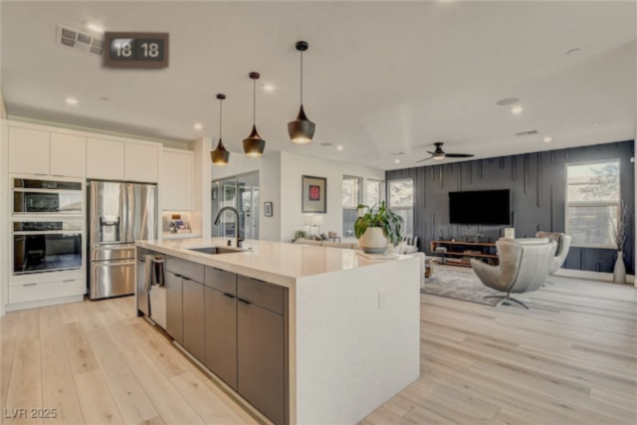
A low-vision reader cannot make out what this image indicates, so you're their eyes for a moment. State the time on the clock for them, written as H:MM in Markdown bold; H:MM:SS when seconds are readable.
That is **18:18**
